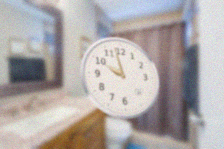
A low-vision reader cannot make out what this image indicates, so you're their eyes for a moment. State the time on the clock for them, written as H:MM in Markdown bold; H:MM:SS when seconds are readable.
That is **9:58**
